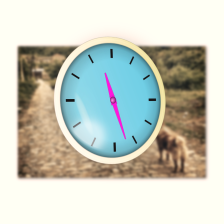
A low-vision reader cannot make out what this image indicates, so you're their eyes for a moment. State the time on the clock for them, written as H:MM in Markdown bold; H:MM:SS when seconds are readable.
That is **11:27**
